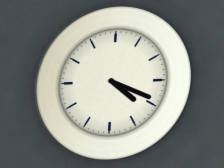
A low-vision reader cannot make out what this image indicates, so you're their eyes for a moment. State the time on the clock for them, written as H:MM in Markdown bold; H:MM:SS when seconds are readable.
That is **4:19**
